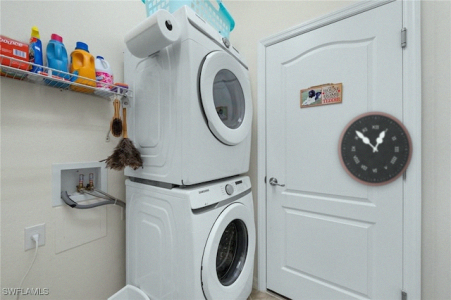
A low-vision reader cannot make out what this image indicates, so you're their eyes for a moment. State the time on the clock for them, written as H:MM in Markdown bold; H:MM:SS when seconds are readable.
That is **12:52**
